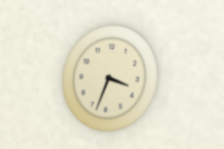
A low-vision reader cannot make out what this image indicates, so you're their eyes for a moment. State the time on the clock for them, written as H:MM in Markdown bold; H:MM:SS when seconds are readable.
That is **3:33**
